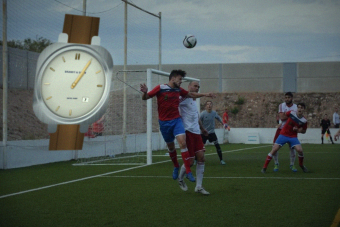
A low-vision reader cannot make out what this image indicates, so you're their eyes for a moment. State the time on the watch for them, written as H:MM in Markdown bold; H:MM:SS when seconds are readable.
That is **1:05**
